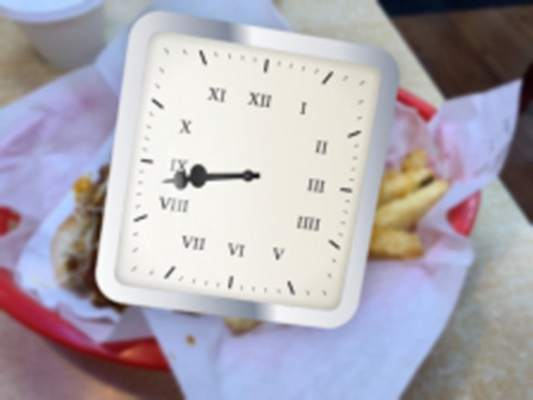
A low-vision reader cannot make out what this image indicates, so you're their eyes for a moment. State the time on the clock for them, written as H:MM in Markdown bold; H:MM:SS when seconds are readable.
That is **8:43**
